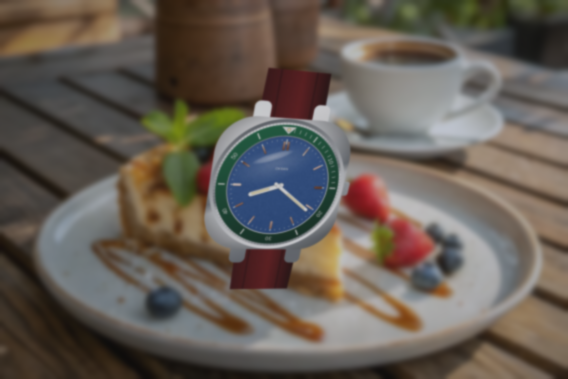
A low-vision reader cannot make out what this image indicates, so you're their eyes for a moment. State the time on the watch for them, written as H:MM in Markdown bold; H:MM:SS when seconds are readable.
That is **8:21**
